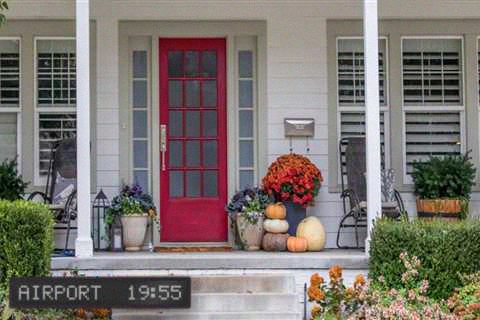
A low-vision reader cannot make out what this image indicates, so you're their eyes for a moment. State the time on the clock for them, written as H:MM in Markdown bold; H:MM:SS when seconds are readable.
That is **19:55**
